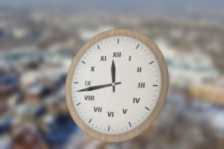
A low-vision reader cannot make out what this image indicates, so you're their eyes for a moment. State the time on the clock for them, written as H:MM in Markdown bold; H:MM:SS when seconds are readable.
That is **11:43**
